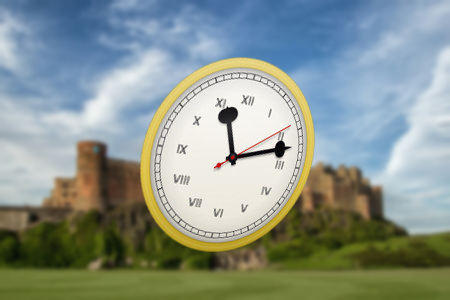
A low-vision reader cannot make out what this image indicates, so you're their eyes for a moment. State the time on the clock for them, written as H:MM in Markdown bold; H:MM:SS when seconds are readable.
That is **11:12:09**
